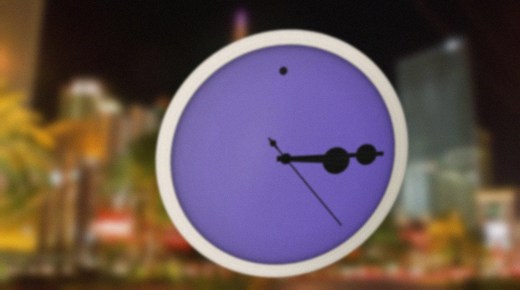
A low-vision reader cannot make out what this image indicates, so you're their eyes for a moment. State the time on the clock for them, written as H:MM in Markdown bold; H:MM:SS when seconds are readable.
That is **3:15:24**
